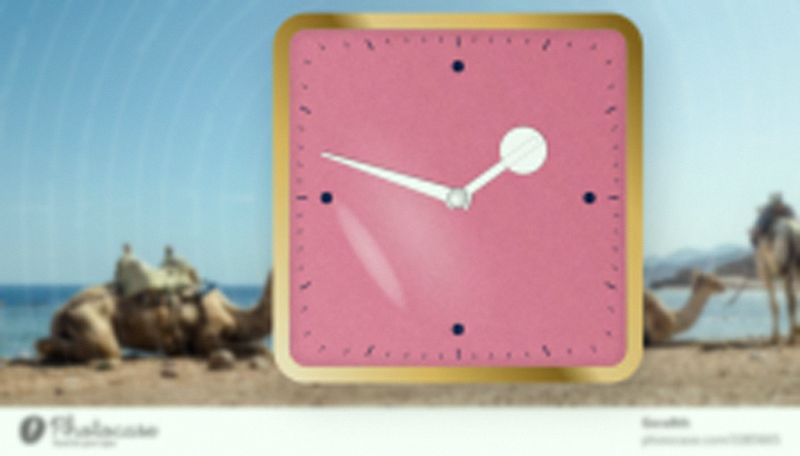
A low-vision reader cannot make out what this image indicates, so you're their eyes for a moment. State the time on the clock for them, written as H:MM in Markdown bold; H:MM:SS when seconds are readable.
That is **1:48**
